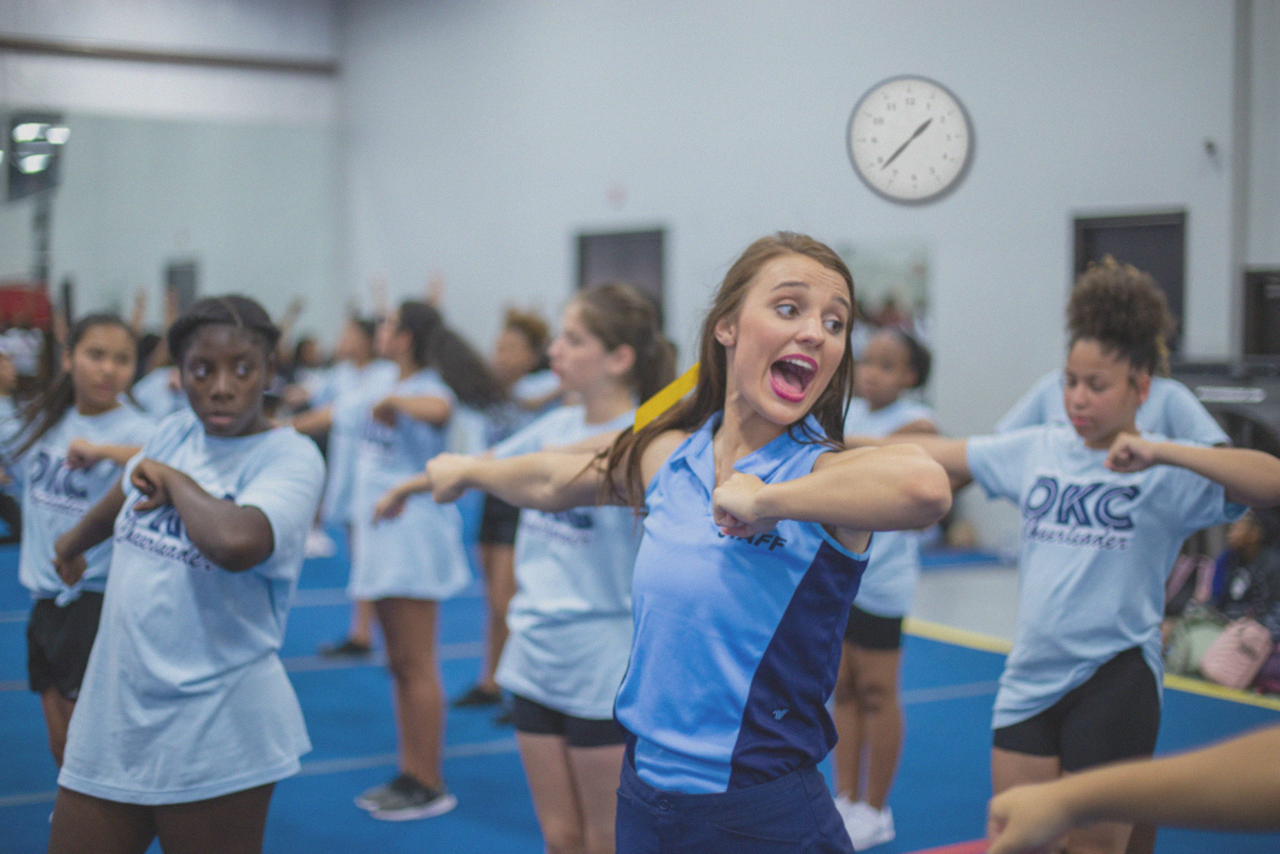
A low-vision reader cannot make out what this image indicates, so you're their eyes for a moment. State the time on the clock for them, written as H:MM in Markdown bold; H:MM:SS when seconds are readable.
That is **1:38**
